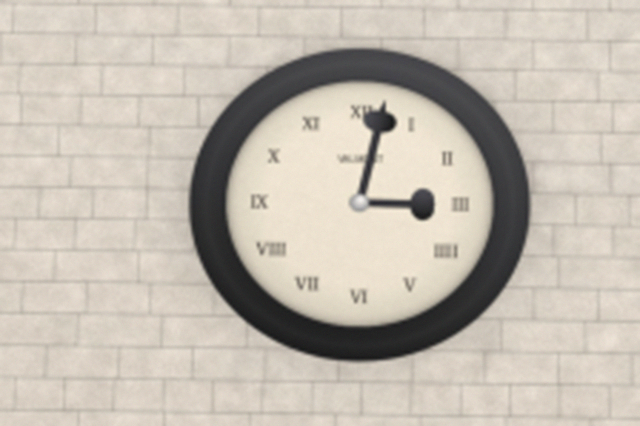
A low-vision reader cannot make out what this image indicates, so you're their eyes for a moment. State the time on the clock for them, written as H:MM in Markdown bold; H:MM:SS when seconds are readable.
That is **3:02**
